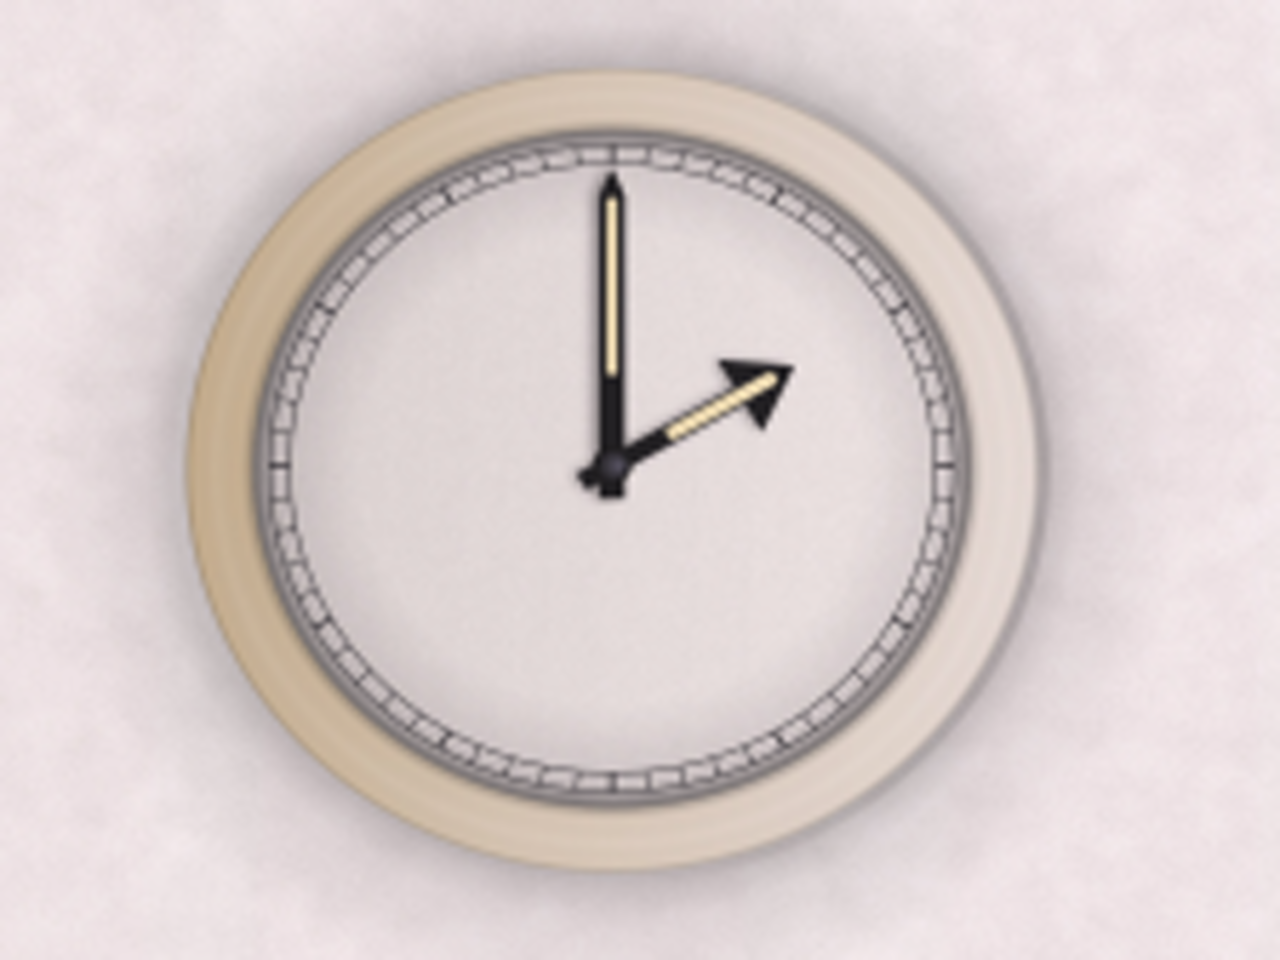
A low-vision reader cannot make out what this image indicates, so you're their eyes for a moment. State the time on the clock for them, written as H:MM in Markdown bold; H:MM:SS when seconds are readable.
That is **2:00**
